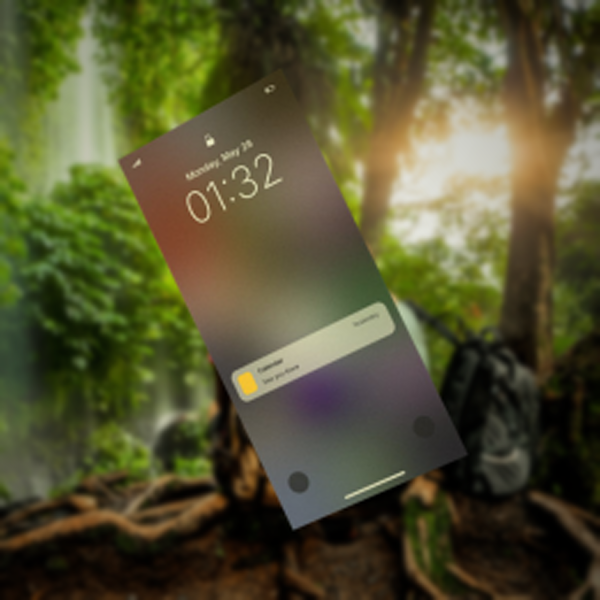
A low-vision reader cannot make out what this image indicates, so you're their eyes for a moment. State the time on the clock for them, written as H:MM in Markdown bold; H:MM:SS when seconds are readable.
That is **1:32**
